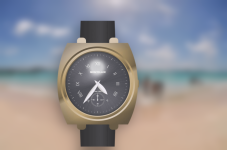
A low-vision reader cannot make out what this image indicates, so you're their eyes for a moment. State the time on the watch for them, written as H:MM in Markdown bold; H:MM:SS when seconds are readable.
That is **4:36**
